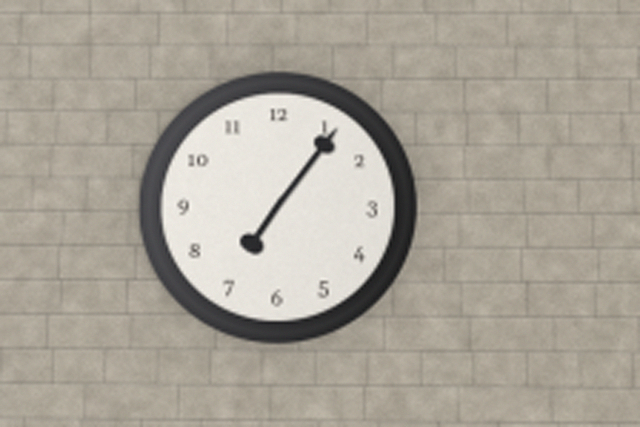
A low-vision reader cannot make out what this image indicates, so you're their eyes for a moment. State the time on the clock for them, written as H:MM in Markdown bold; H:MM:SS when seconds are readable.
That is **7:06**
